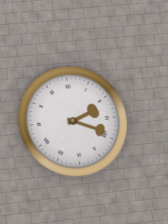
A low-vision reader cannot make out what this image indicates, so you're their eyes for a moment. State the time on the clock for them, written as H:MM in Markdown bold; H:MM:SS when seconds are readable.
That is **2:19**
